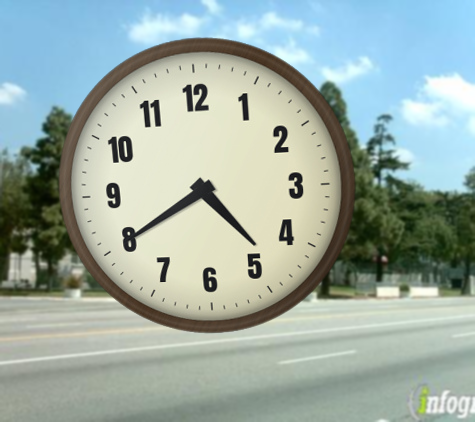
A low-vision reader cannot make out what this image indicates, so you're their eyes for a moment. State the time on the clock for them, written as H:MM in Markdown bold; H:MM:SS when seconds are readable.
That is **4:40**
